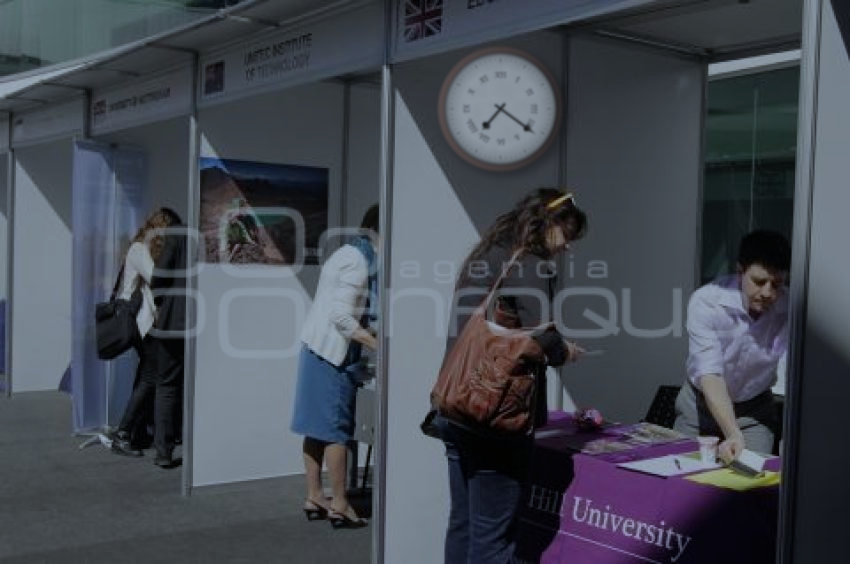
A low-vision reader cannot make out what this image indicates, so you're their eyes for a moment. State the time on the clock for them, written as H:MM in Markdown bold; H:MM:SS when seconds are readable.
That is **7:21**
